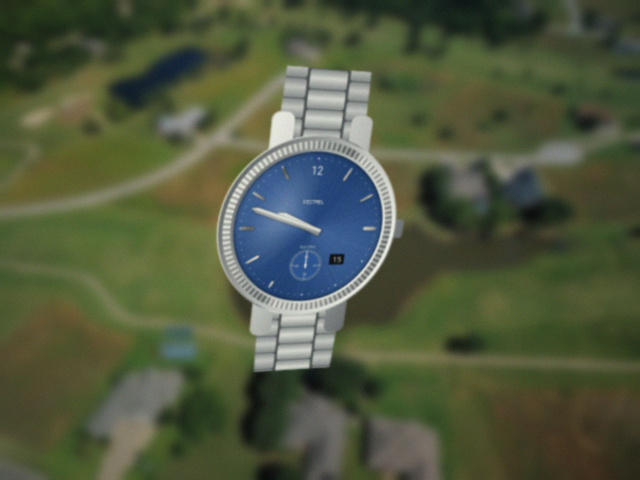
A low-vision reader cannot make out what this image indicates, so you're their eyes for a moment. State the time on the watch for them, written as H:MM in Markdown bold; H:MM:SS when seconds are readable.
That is **9:48**
